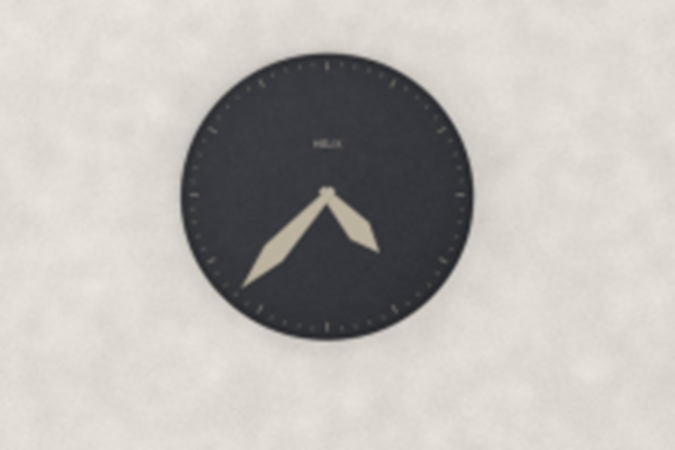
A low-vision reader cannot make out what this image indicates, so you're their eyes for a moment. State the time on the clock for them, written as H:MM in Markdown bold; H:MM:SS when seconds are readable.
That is **4:37**
